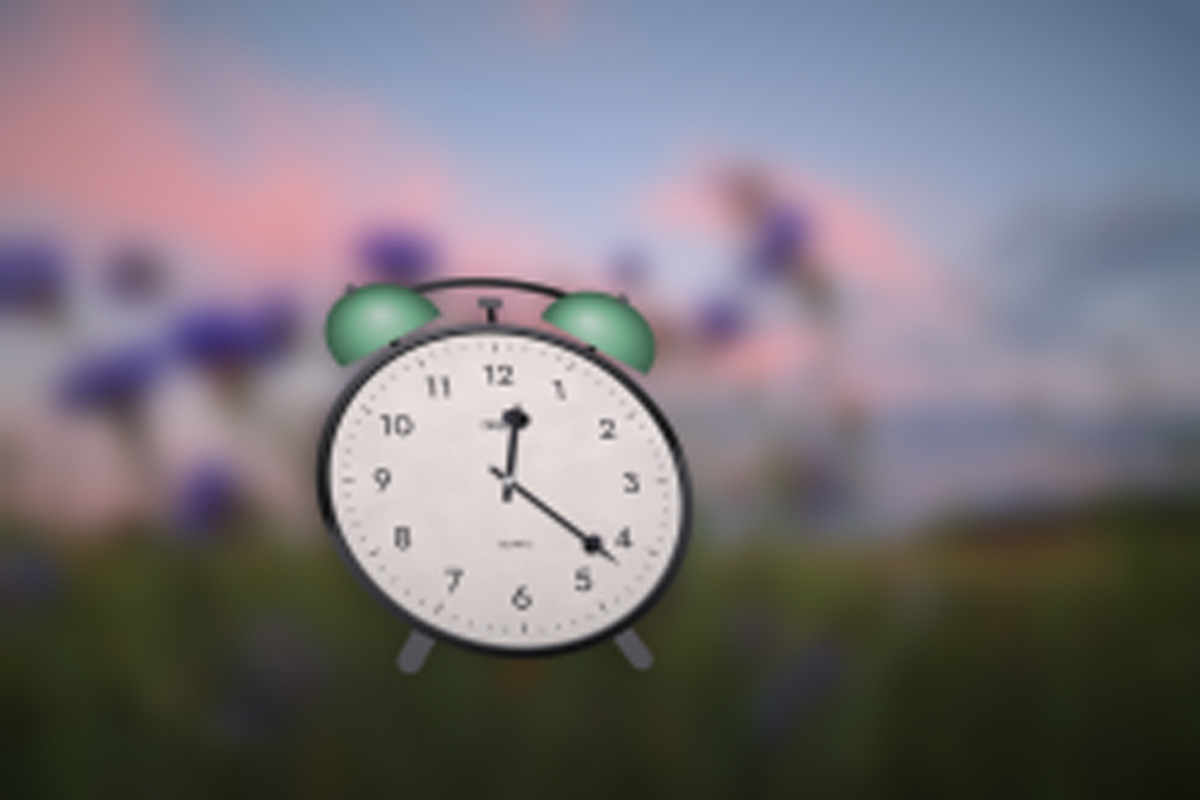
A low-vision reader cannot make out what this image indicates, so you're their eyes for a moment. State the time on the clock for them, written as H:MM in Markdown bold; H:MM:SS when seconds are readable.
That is **12:22**
